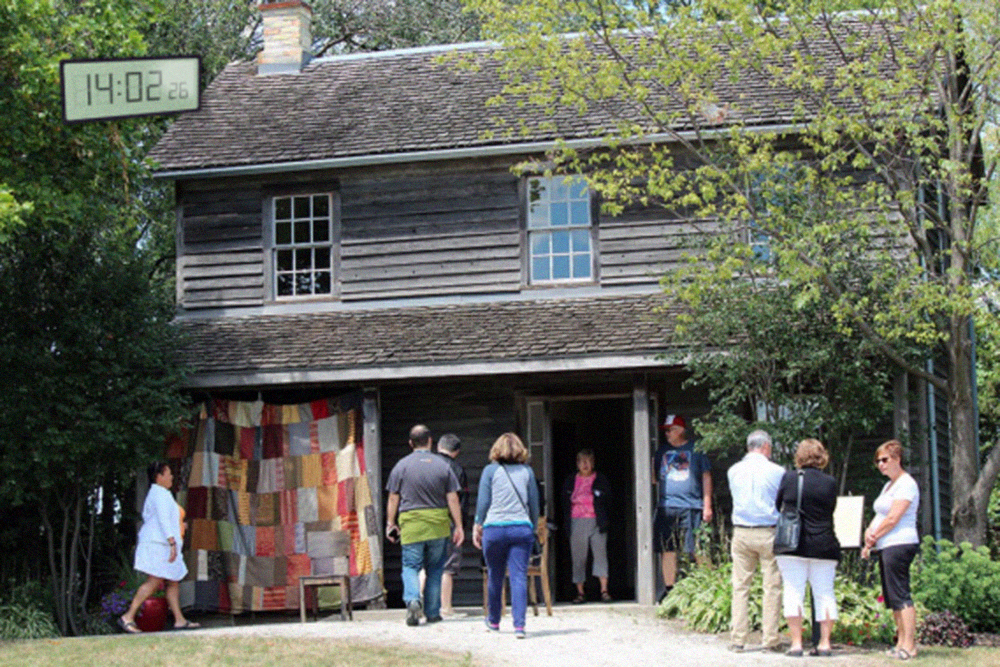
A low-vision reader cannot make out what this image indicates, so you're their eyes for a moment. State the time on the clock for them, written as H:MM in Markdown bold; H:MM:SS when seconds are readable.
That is **14:02:26**
